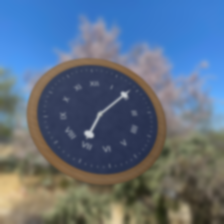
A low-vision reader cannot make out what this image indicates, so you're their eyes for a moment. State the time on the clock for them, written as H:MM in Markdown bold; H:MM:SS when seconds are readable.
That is **7:09**
